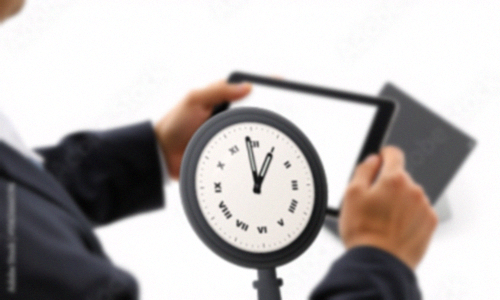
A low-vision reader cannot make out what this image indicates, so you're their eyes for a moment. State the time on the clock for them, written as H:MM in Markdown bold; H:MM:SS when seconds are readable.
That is **12:59**
